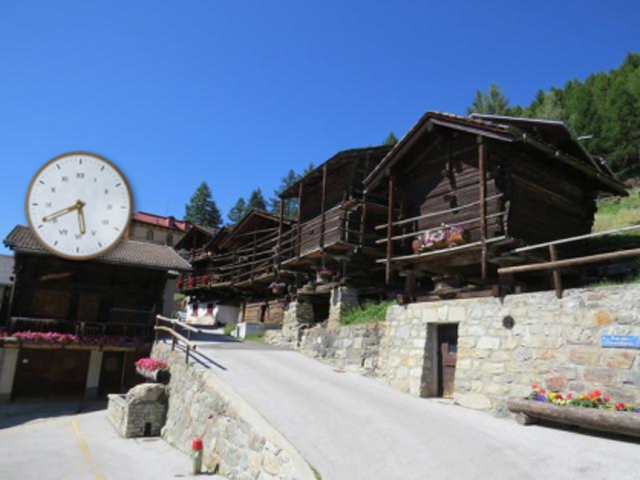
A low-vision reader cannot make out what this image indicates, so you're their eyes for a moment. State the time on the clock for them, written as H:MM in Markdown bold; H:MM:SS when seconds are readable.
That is **5:41**
